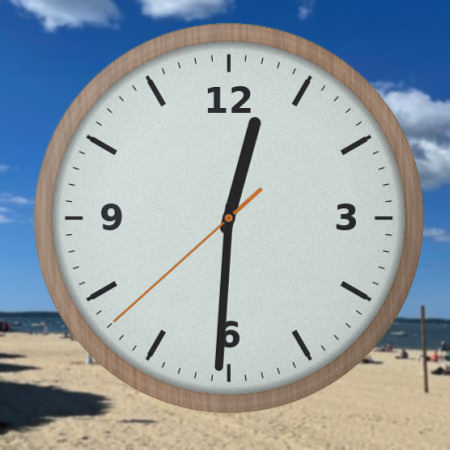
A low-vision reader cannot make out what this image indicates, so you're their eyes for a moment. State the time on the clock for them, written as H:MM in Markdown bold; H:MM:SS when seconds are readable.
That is **12:30:38**
